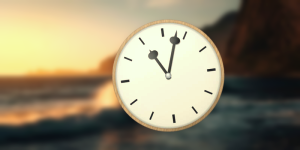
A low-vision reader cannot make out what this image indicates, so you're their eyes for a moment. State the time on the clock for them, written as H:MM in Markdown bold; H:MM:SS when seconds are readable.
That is **11:03**
